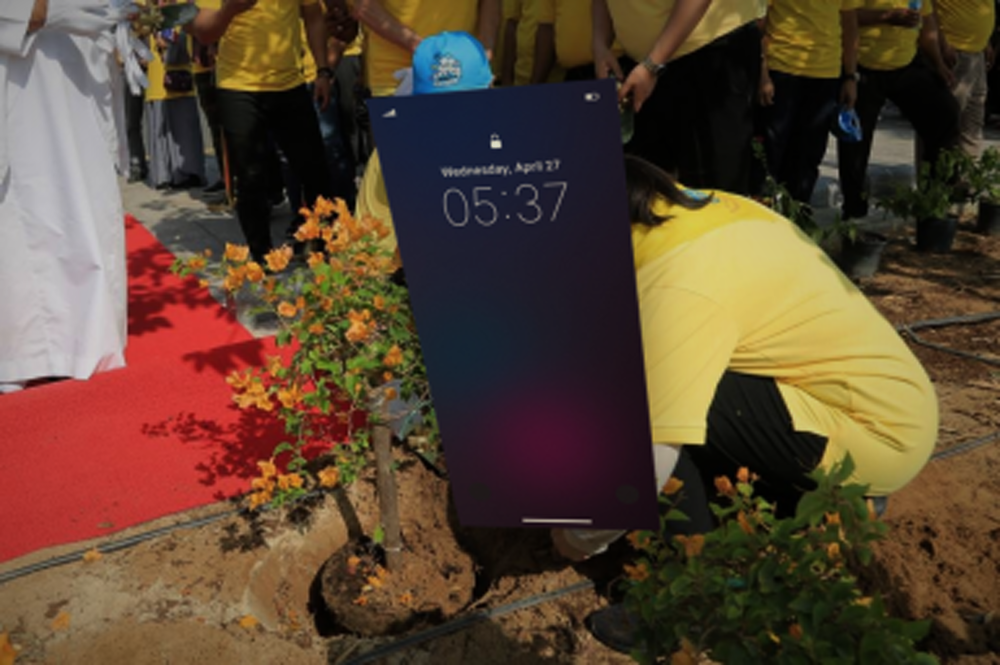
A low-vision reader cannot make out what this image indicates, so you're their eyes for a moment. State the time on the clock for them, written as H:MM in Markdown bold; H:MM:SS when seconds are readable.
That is **5:37**
